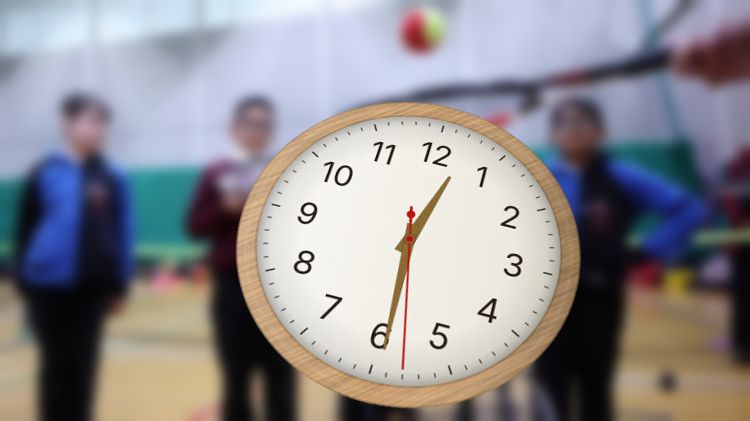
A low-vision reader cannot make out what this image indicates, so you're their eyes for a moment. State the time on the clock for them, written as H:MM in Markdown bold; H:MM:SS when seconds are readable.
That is **12:29:28**
